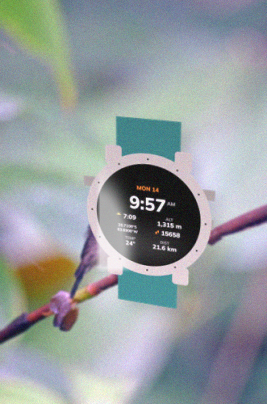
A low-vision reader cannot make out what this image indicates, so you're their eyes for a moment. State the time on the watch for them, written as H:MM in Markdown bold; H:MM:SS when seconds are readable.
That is **9:57**
